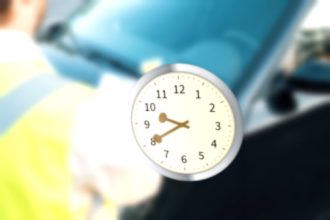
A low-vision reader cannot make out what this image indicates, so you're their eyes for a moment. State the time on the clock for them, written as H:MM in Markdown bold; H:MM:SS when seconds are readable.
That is **9:40**
